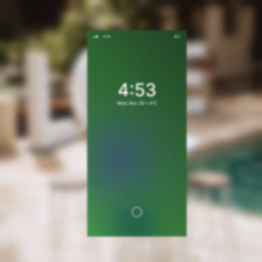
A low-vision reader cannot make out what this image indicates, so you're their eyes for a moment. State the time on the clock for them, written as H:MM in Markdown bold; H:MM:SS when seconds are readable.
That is **4:53**
